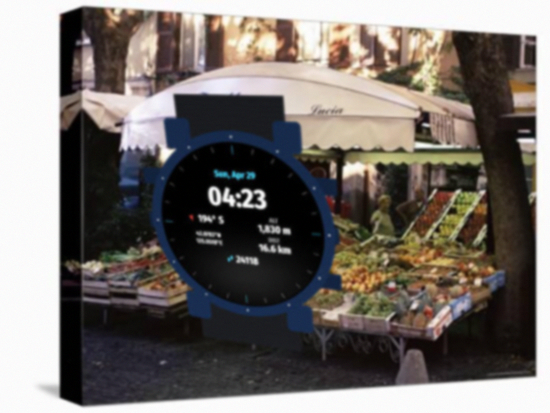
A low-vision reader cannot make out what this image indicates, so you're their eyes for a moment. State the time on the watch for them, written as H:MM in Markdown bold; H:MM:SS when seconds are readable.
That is **4:23**
